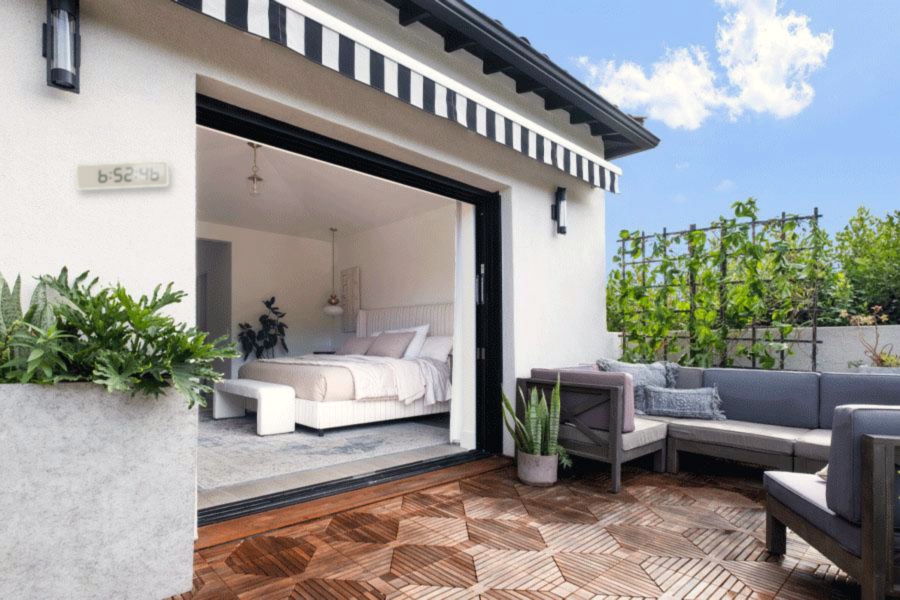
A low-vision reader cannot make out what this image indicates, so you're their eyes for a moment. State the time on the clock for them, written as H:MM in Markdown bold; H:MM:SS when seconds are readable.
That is **6:52:46**
